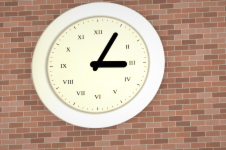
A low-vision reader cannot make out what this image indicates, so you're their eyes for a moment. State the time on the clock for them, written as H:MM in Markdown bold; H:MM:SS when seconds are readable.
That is **3:05**
